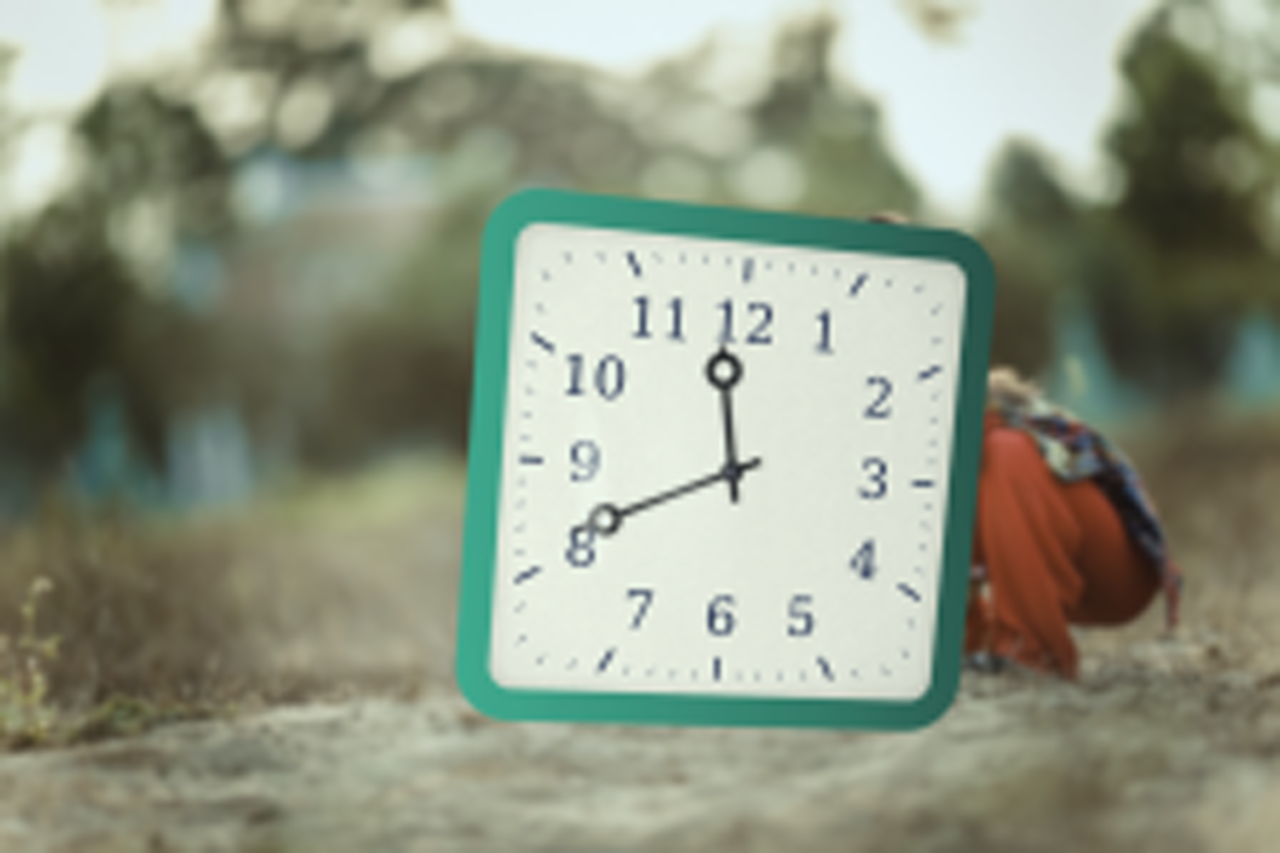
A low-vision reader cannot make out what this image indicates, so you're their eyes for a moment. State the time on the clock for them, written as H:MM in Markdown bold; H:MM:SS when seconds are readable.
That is **11:41**
